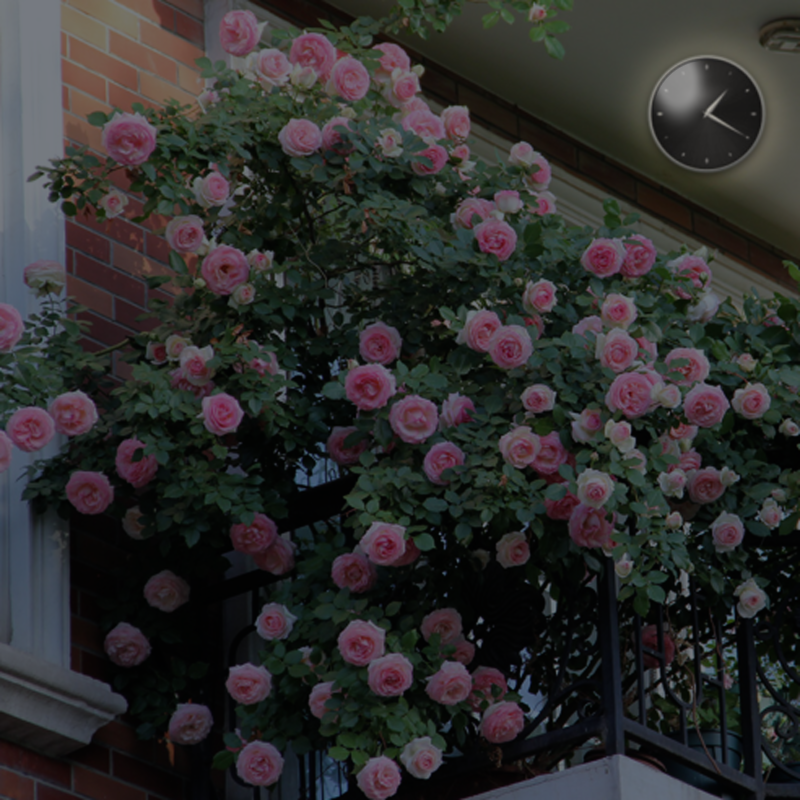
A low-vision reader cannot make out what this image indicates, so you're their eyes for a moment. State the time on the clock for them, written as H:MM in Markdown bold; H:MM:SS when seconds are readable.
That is **1:20**
